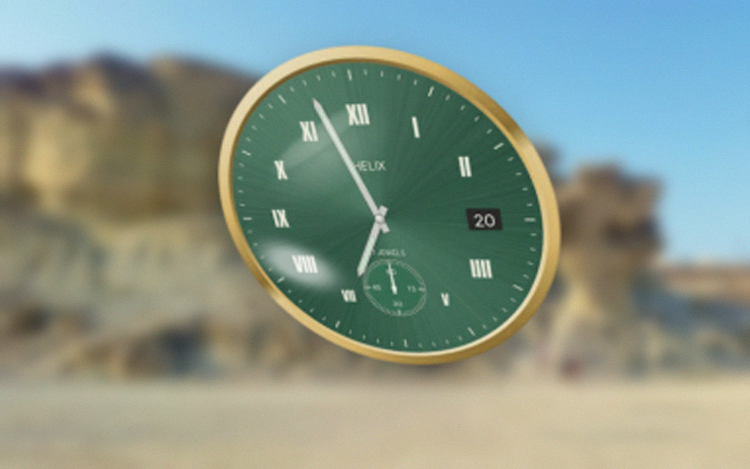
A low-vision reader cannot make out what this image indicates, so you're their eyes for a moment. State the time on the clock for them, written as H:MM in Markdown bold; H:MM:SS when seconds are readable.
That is **6:57**
